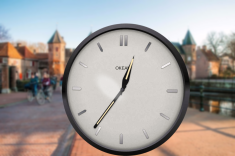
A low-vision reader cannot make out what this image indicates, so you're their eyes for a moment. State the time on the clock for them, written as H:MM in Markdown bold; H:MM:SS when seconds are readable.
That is **12:36**
